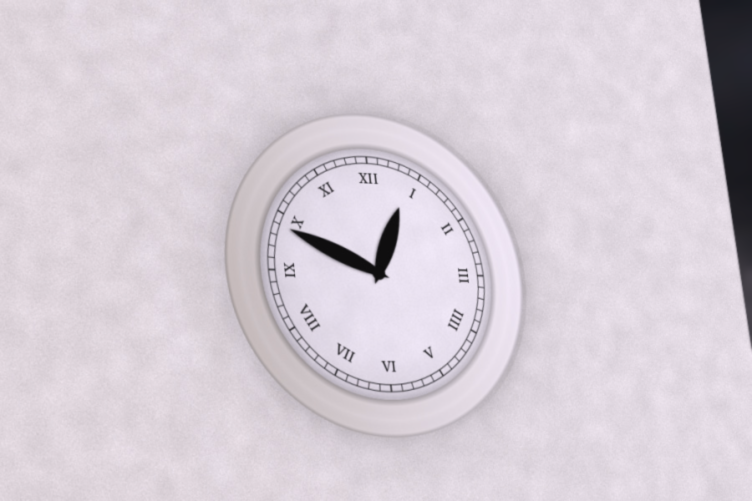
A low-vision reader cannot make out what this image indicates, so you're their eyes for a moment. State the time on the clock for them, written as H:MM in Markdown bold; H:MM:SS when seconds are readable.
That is **12:49**
